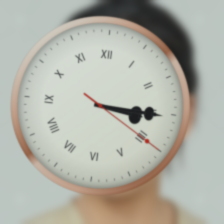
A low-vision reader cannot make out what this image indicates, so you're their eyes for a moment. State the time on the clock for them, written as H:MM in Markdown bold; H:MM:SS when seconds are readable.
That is **3:15:20**
